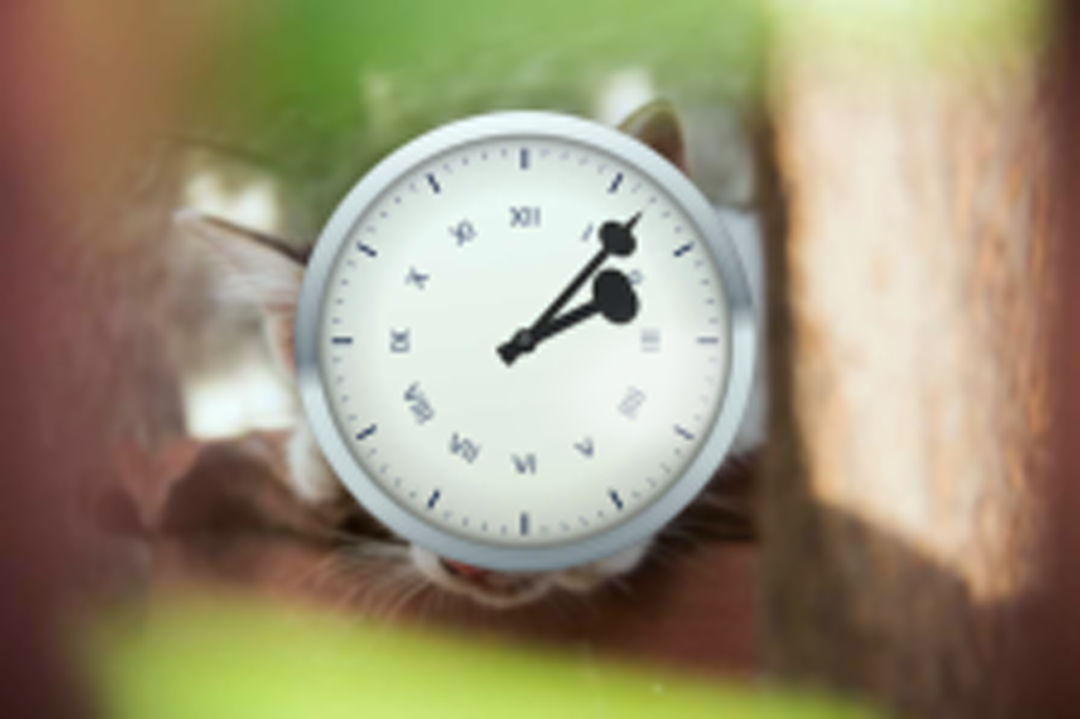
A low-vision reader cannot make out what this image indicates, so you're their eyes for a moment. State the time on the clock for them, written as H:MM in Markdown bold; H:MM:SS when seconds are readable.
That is **2:07**
